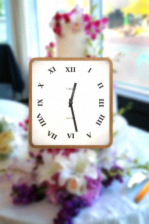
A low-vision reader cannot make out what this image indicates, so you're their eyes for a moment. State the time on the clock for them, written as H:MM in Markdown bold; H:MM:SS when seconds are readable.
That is **12:28**
